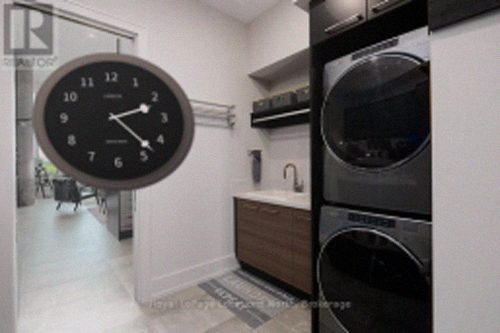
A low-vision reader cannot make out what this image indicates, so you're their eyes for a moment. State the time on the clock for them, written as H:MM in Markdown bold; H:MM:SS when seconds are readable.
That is **2:23**
